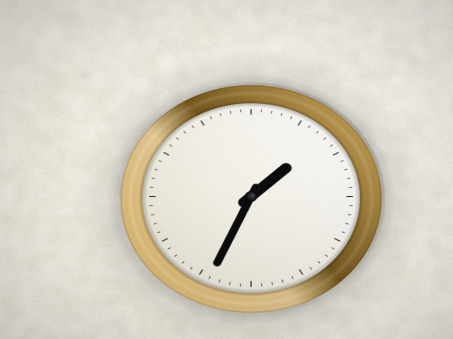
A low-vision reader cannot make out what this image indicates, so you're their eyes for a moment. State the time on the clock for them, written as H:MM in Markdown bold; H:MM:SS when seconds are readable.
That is **1:34**
